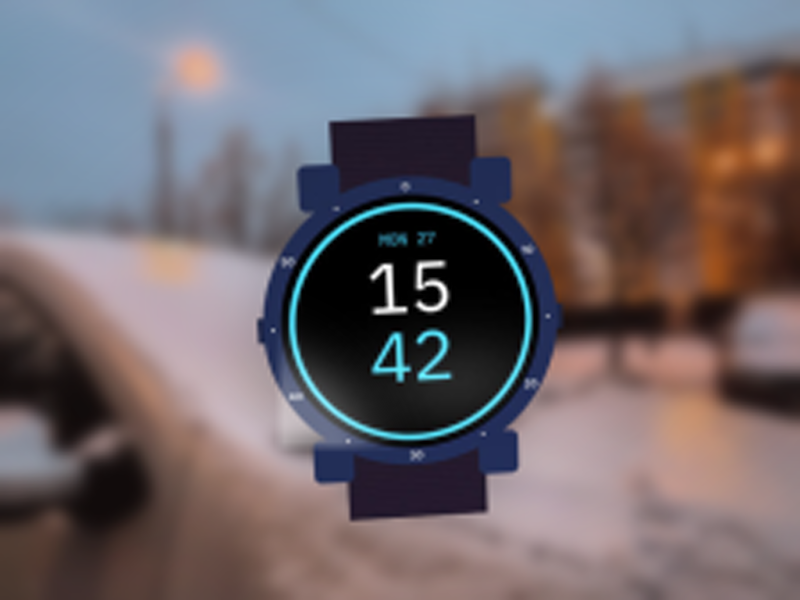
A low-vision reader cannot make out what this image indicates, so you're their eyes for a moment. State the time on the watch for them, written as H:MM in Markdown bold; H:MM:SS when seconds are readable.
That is **15:42**
